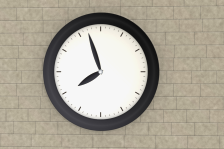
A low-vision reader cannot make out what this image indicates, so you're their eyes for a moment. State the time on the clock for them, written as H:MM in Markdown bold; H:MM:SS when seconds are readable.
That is **7:57**
